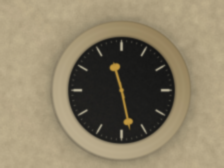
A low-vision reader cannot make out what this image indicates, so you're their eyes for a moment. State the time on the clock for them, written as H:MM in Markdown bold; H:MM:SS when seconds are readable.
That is **11:28**
